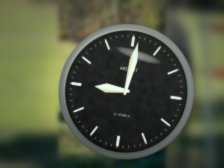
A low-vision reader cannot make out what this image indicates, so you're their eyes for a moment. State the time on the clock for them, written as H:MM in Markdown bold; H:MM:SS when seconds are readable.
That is **9:01**
